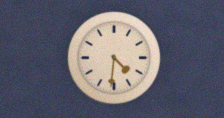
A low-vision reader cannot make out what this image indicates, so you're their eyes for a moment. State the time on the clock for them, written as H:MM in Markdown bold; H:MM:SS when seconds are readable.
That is **4:31**
